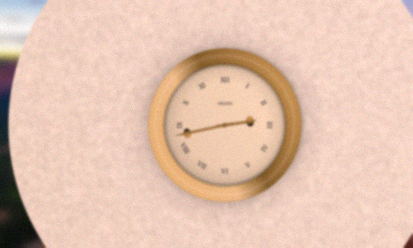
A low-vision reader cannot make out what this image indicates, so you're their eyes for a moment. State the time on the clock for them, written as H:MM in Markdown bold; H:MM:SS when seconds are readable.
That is **2:43**
